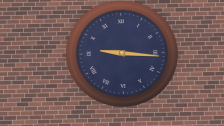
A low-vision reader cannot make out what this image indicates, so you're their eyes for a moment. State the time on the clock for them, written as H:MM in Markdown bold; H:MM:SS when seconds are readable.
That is **9:16**
